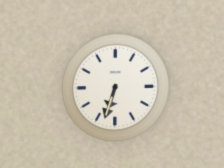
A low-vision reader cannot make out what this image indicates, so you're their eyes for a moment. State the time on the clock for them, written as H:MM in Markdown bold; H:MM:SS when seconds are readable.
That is **6:33**
